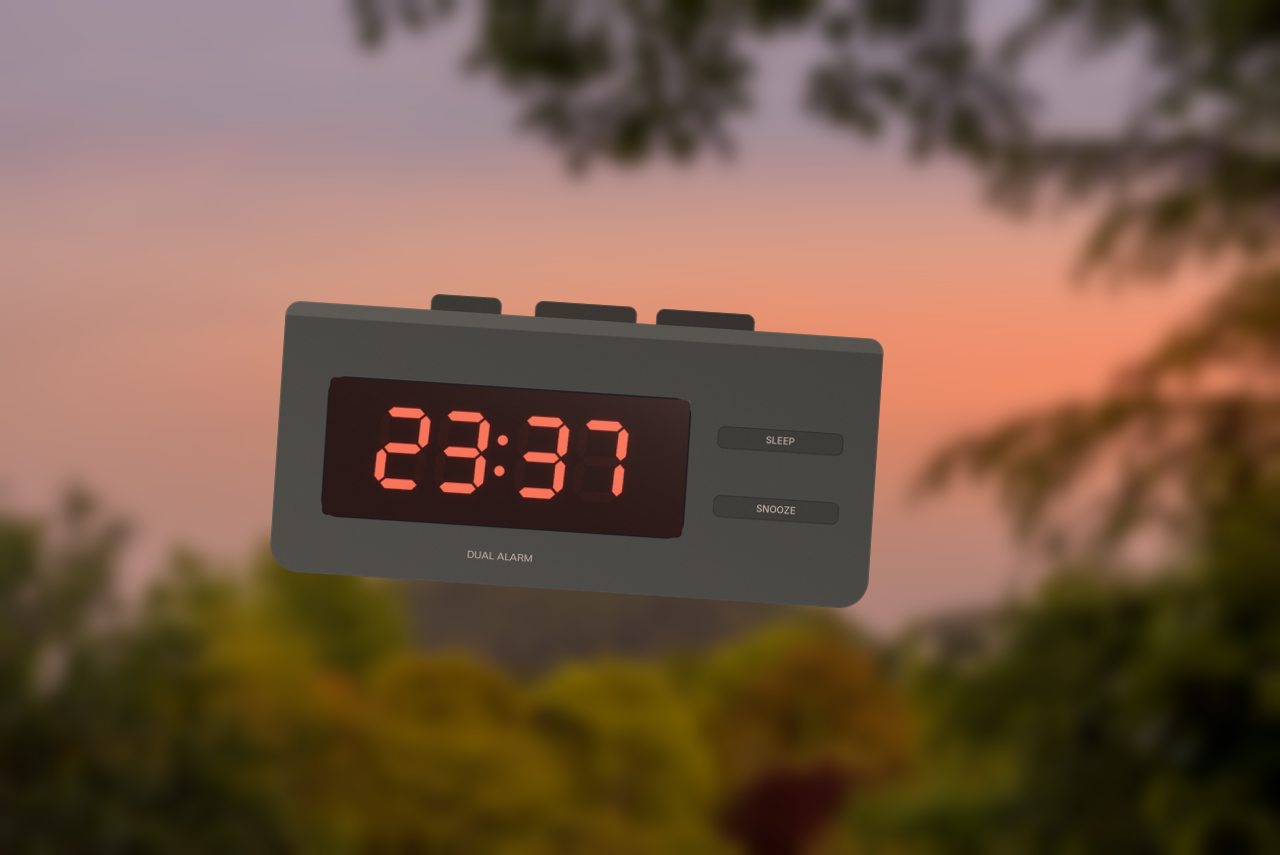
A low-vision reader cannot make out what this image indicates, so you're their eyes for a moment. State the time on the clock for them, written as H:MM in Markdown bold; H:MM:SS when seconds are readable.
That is **23:37**
